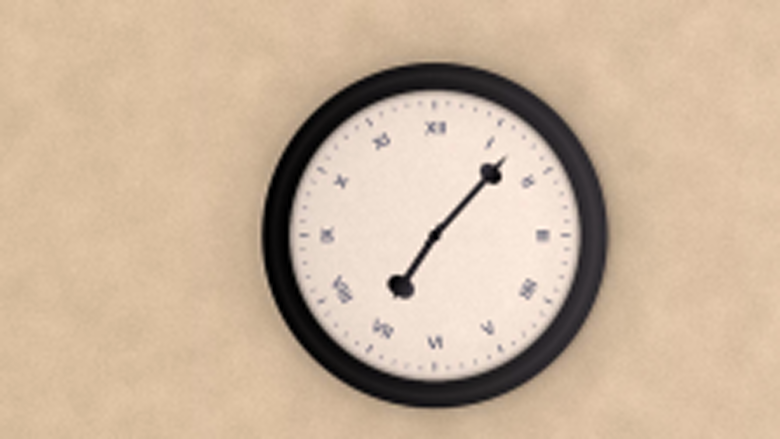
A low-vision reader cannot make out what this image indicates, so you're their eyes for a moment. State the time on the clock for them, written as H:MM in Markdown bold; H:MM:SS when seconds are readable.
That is **7:07**
